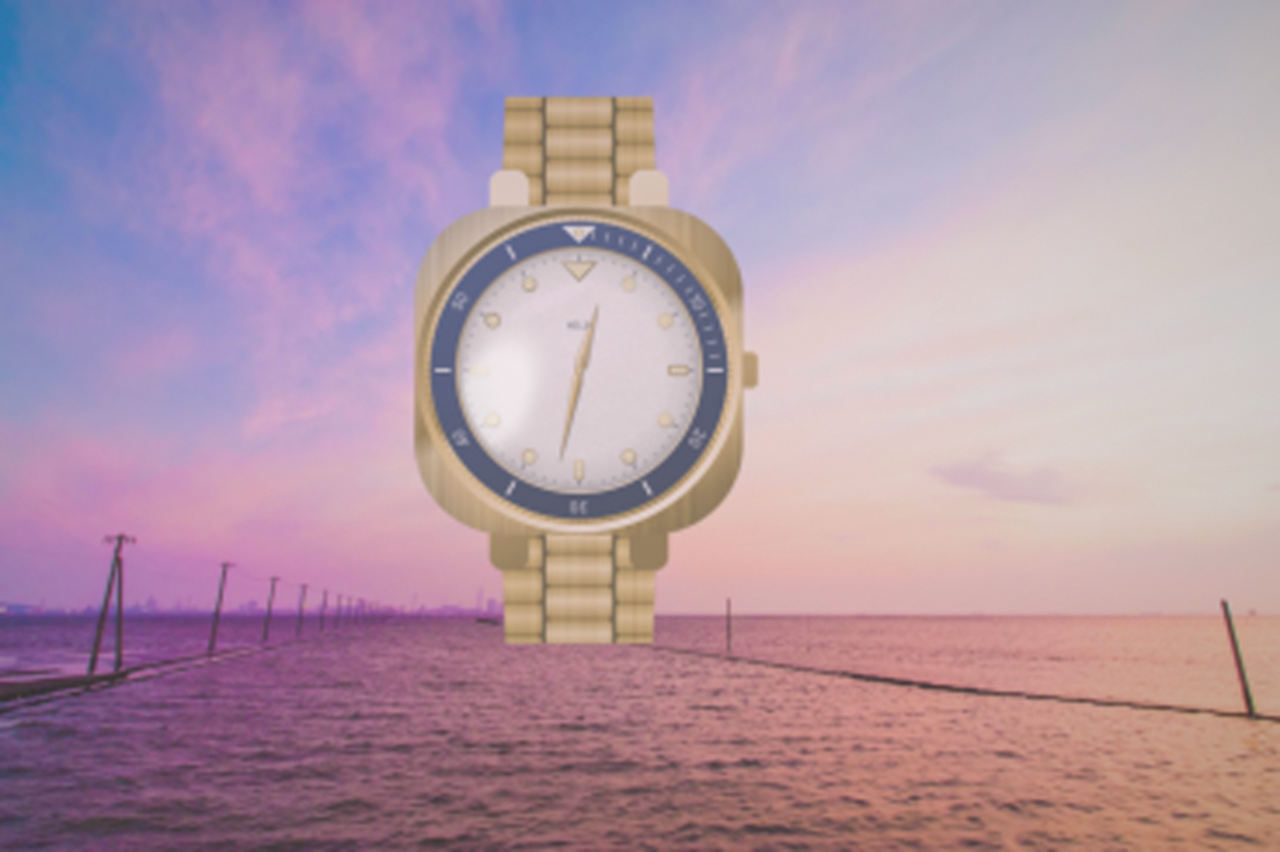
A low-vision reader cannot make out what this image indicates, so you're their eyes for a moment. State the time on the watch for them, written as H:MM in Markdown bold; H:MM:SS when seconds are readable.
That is **12:32**
